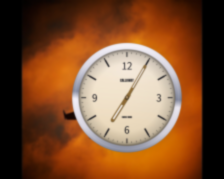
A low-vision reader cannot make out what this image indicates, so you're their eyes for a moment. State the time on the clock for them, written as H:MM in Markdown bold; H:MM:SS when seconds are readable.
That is **7:05**
